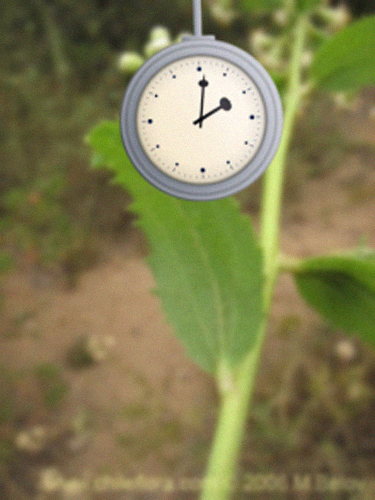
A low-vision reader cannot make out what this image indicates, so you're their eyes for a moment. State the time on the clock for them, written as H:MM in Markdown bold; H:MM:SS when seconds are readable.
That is **2:01**
